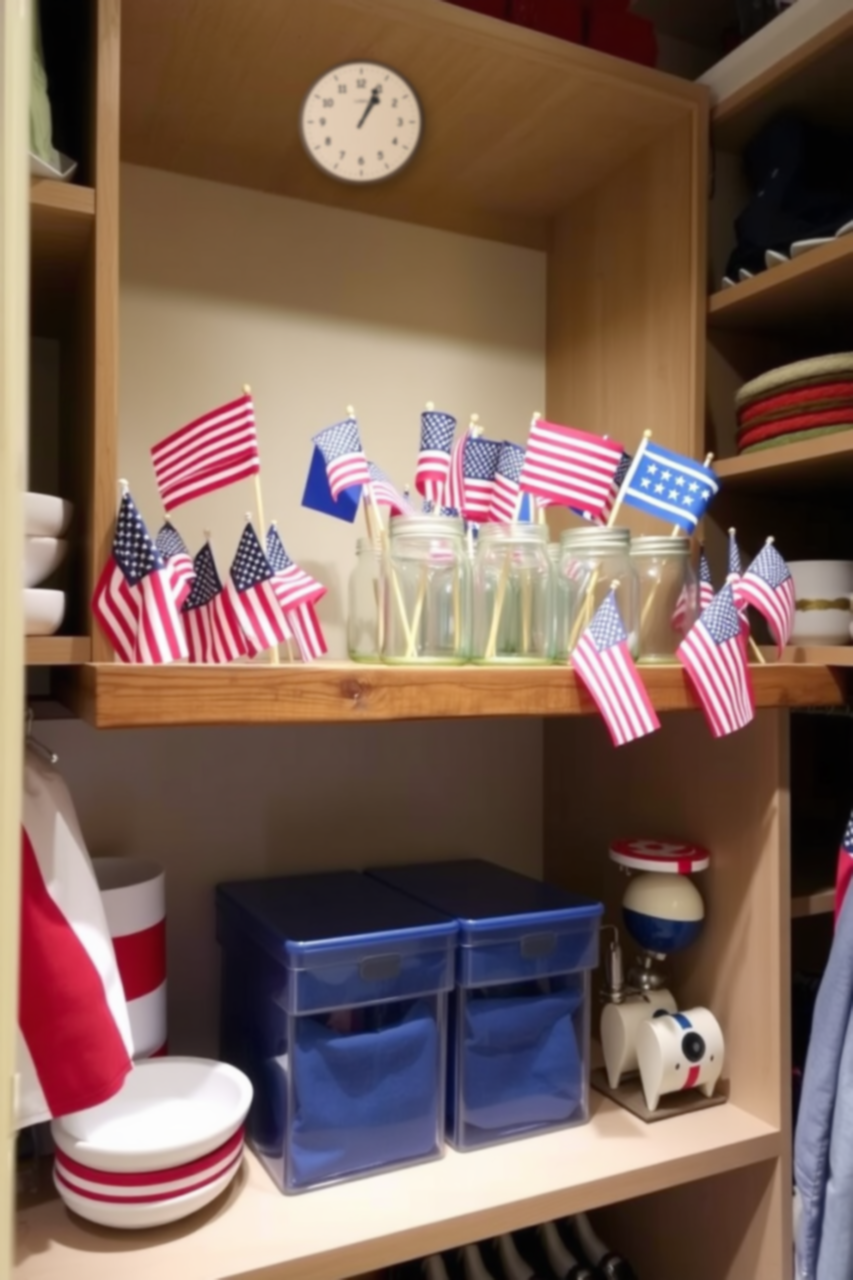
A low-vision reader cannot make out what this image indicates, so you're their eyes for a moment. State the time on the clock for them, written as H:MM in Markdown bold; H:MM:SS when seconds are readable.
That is **1:04**
